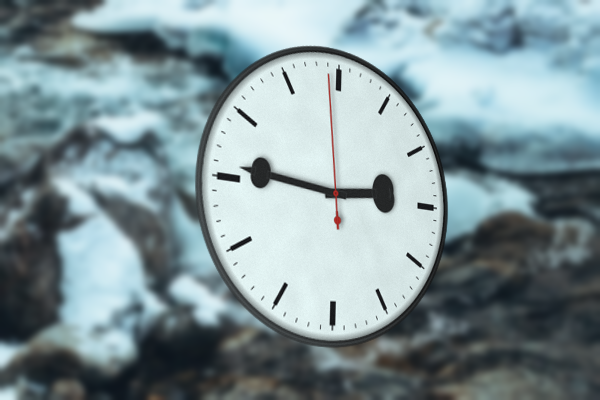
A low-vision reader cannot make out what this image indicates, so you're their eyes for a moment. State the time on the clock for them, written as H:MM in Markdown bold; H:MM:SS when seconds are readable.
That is **2:45:59**
